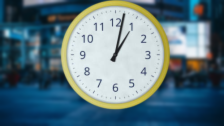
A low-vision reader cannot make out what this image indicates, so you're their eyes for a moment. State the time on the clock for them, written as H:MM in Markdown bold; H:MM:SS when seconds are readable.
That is **1:02**
